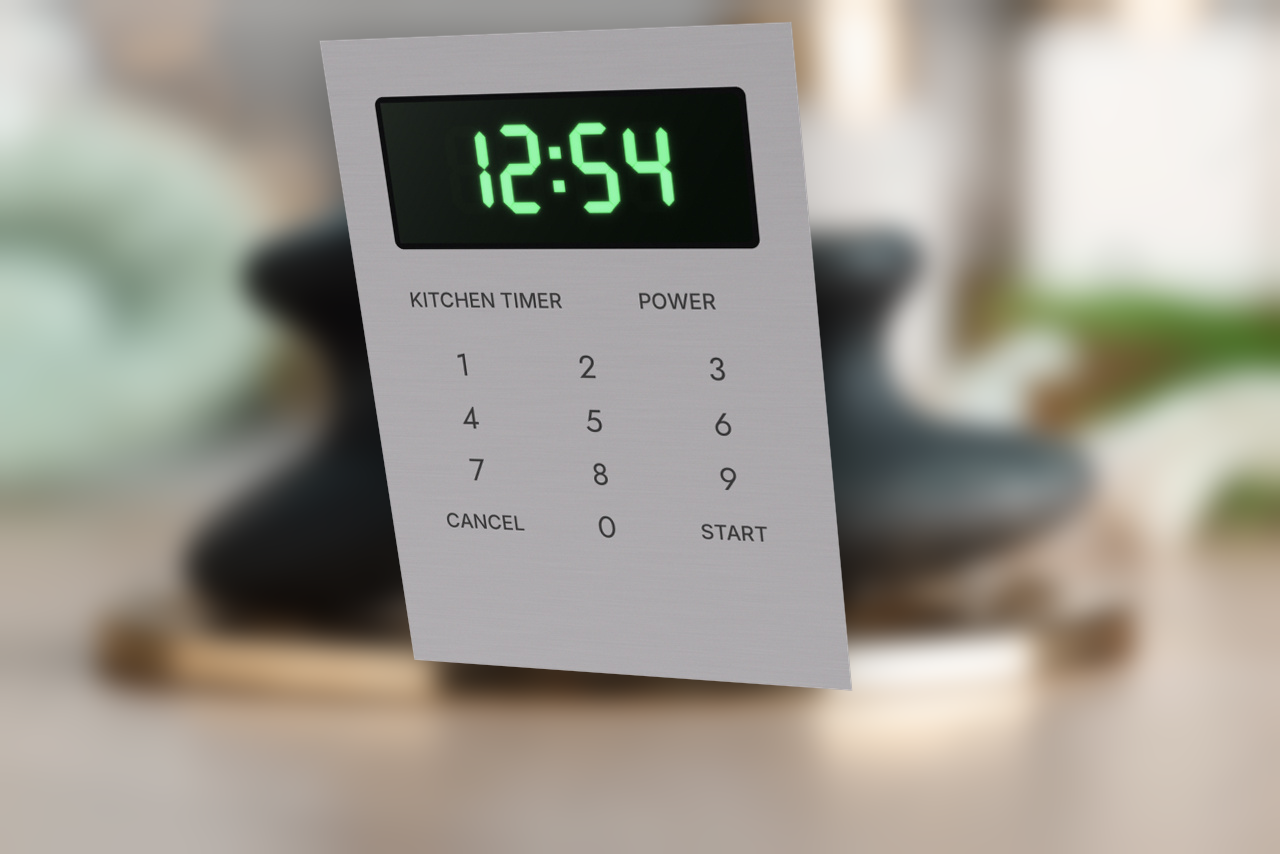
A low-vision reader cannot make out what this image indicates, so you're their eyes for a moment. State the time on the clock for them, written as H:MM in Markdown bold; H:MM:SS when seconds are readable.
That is **12:54**
